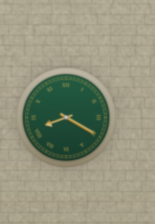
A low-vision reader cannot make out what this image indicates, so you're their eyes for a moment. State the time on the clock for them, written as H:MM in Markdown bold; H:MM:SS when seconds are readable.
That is **8:20**
